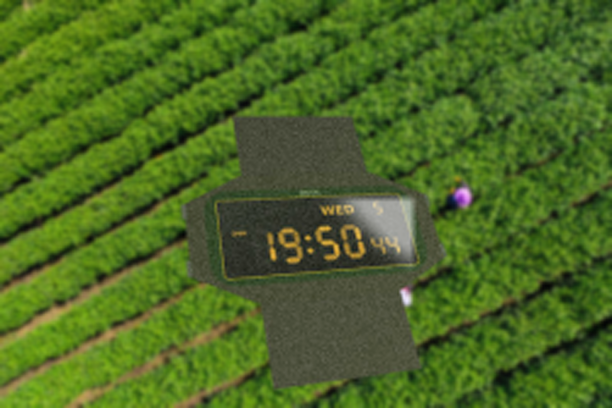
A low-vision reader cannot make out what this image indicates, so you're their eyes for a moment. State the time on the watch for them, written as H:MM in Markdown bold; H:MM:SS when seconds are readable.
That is **19:50:44**
